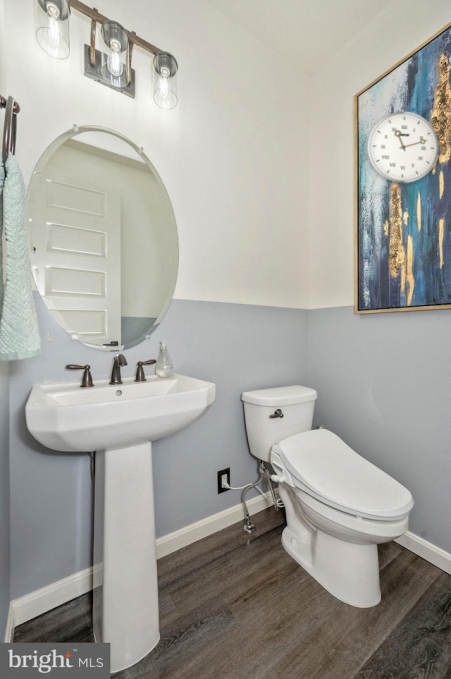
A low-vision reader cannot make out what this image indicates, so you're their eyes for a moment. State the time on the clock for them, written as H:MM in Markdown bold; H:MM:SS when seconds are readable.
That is **11:12**
